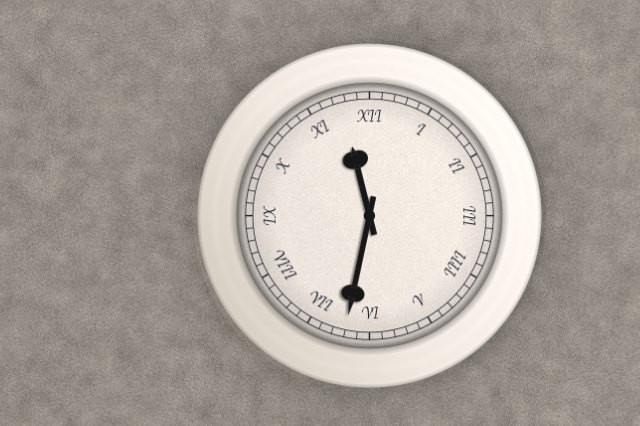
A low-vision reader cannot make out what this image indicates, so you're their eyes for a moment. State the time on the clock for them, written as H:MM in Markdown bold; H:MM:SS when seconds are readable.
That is **11:32**
